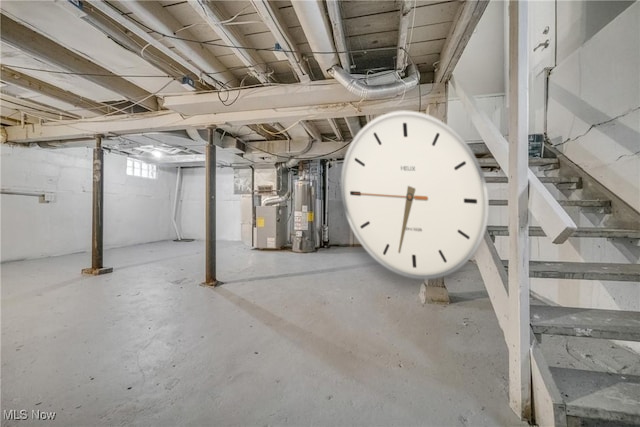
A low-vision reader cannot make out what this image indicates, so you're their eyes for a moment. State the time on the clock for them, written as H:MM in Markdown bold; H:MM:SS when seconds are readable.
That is **6:32:45**
